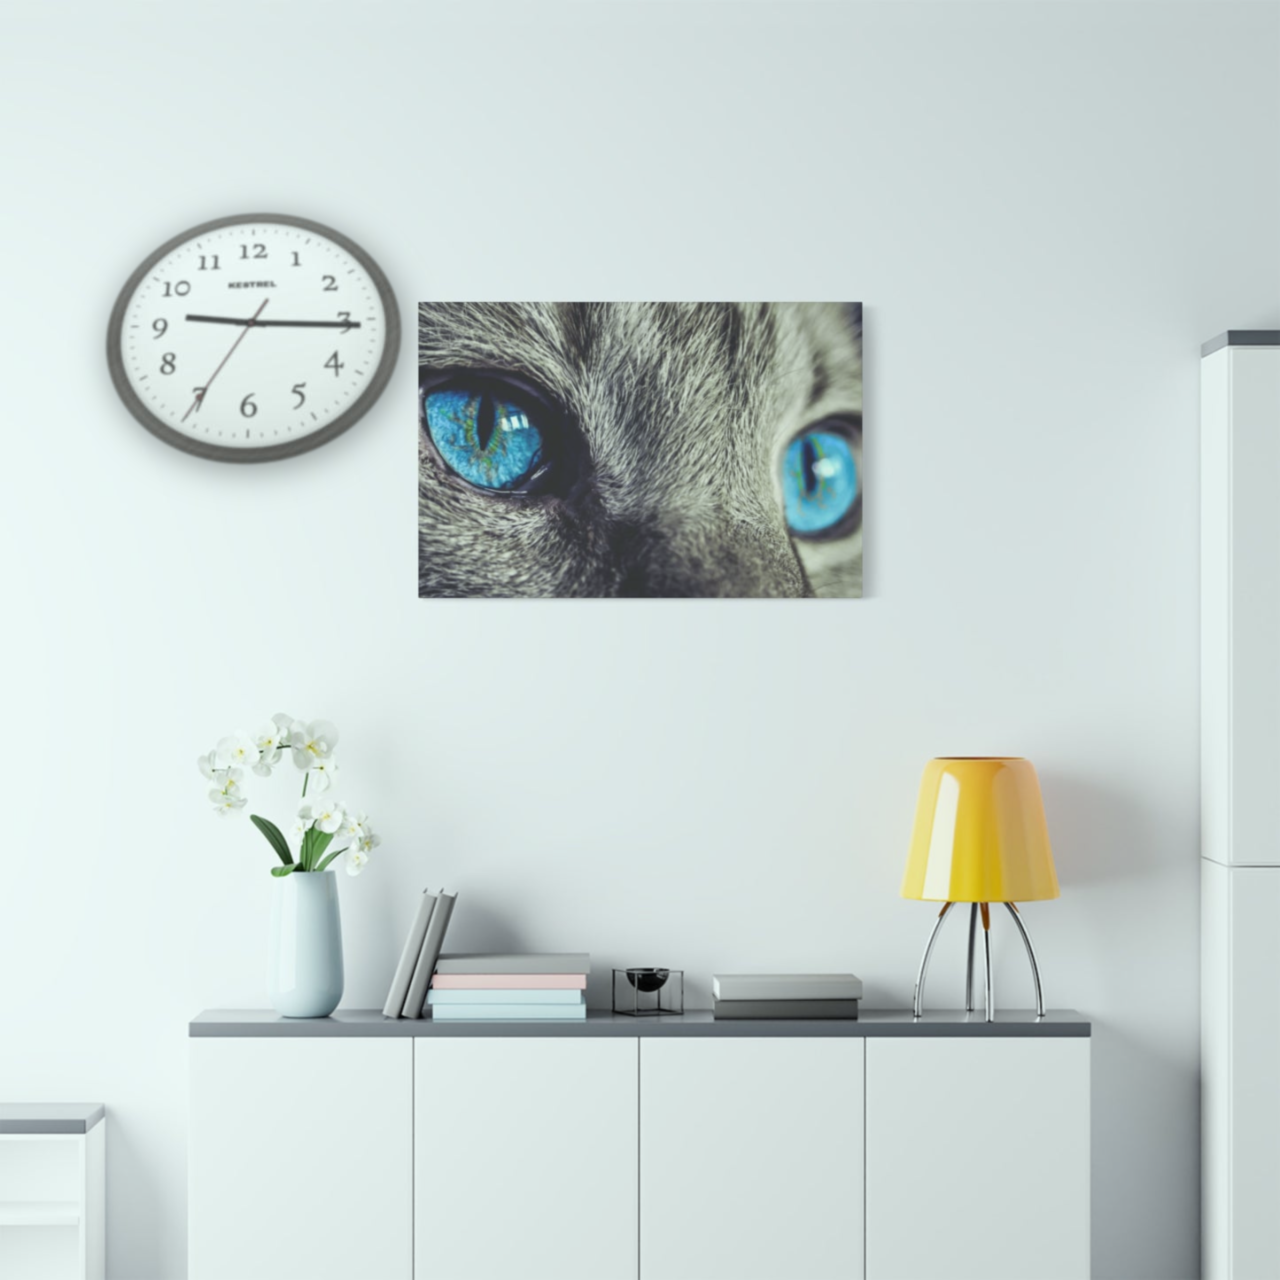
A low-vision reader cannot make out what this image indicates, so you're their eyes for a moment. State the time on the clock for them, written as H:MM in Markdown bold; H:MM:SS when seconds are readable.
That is **9:15:35**
